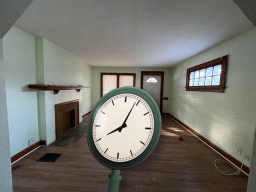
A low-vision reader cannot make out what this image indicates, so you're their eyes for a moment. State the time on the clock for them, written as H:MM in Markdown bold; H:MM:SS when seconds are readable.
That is **8:04**
